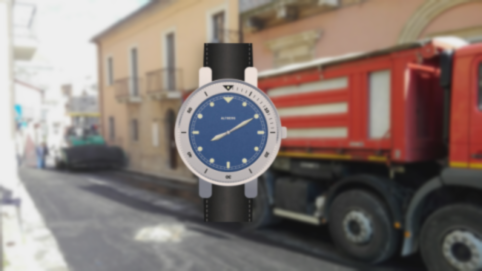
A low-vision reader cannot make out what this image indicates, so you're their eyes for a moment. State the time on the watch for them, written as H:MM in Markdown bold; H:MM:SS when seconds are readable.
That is **8:10**
